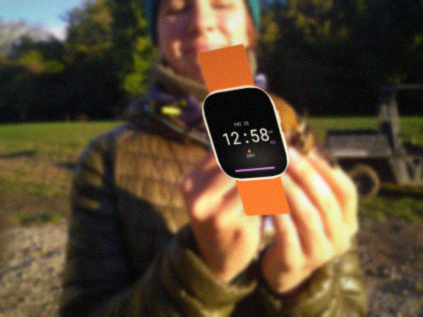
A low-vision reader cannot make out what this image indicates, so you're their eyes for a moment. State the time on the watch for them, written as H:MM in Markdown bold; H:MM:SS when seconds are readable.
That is **12:58**
